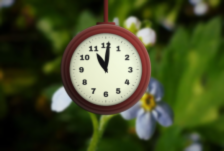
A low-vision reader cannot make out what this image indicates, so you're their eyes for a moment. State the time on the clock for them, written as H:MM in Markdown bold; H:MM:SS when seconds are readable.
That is **11:01**
